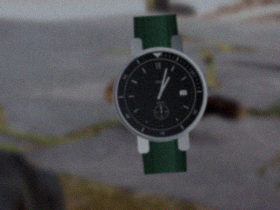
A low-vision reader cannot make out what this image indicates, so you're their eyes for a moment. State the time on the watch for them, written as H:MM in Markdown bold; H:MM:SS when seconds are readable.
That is **1:03**
